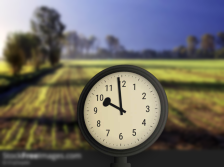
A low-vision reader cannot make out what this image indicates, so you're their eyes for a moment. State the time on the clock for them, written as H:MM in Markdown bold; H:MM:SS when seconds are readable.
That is **9:59**
